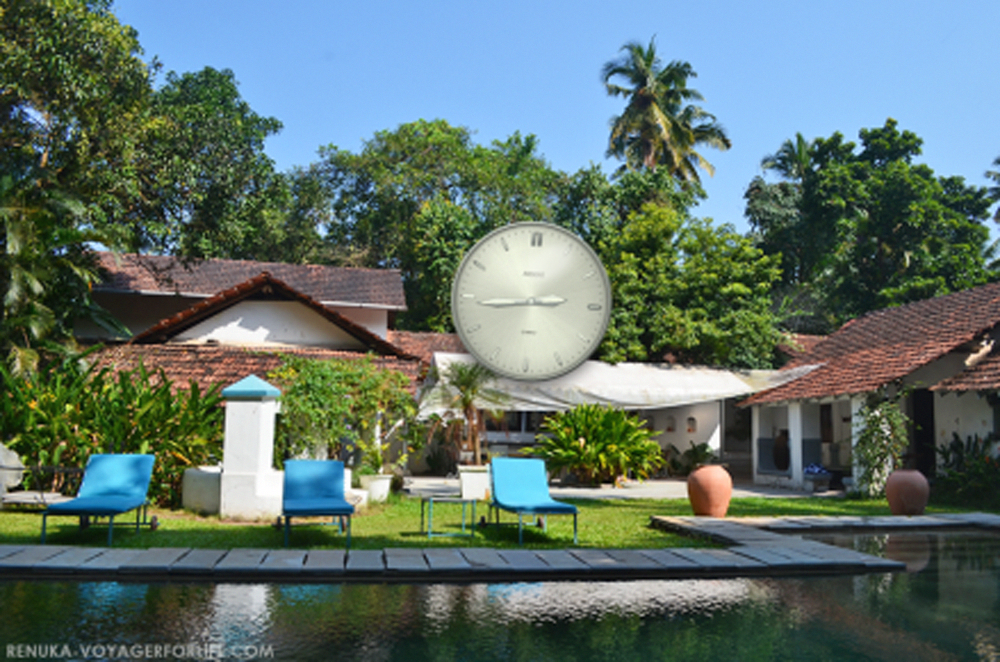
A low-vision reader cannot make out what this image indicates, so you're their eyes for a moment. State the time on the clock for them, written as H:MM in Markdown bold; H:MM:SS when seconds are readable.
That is **2:44**
